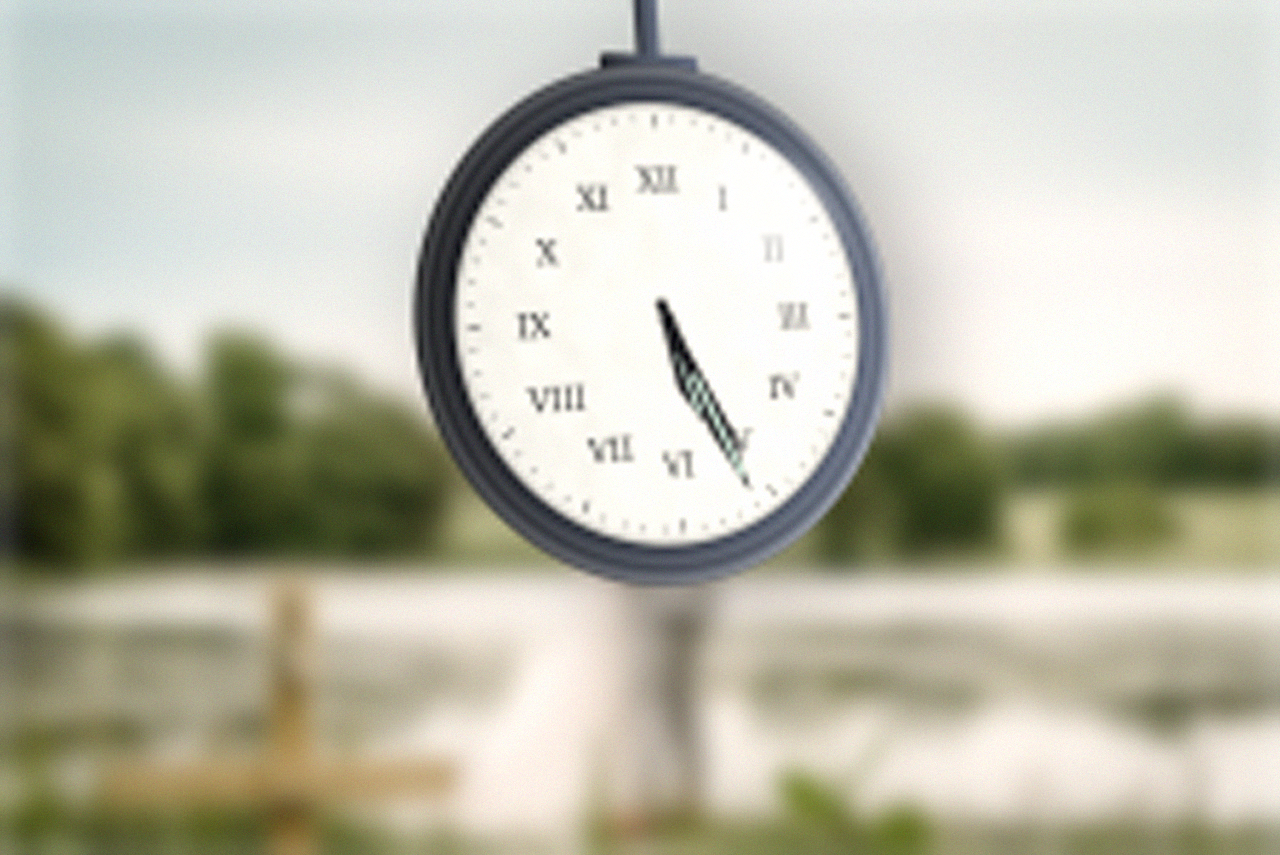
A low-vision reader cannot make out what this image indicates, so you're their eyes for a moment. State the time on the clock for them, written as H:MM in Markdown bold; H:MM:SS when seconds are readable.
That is **5:26**
